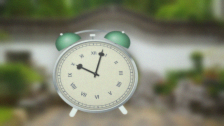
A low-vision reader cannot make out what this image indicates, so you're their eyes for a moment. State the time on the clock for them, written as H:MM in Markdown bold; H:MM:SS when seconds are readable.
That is **10:03**
